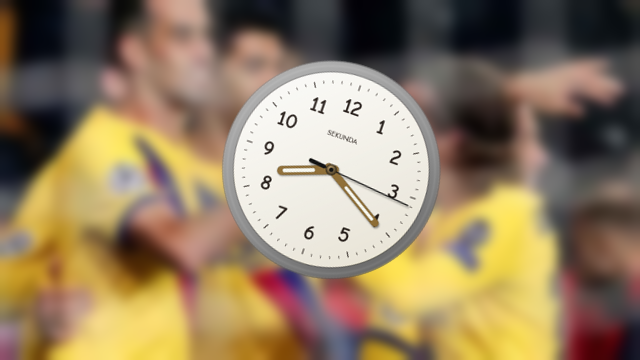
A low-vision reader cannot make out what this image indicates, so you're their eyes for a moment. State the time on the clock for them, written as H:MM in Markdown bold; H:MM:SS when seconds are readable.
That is **8:20:16**
